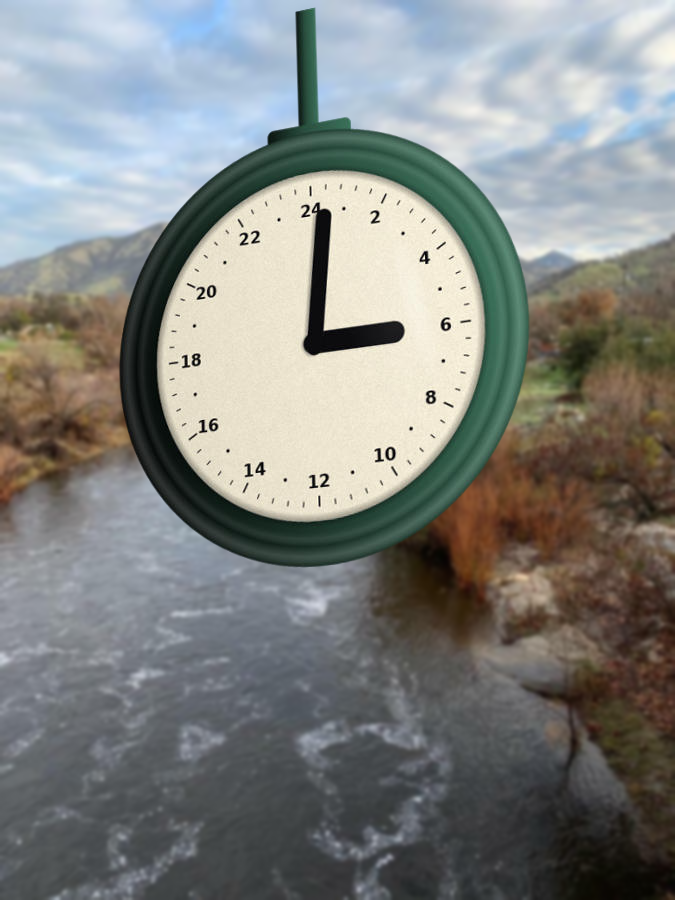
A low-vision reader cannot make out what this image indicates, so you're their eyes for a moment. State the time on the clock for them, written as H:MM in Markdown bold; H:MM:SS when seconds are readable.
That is **6:01**
